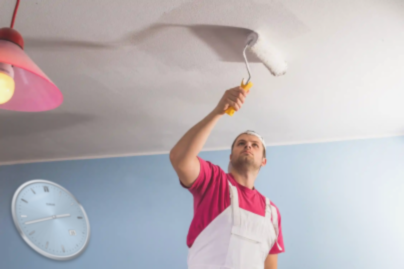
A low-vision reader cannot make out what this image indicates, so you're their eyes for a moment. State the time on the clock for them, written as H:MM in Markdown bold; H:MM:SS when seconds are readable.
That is **2:43**
